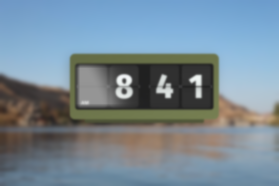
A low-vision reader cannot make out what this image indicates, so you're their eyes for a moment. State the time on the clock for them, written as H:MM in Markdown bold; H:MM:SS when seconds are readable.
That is **8:41**
